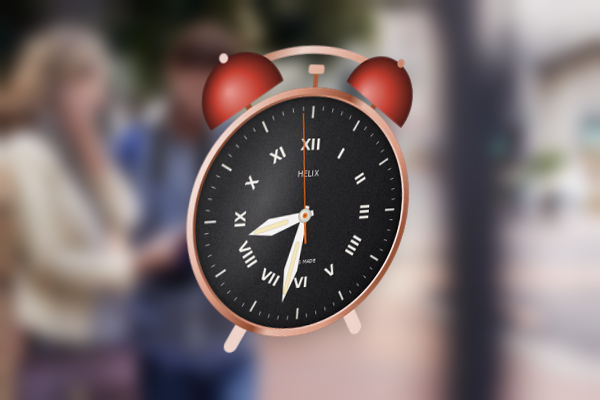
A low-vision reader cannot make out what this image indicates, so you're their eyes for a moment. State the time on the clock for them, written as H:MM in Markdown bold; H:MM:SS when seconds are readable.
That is **8:31:59**
